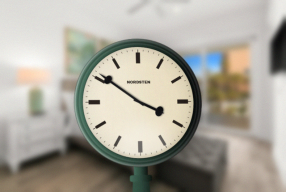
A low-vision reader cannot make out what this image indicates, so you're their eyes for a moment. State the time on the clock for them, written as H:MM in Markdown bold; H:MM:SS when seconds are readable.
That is **3:51**
